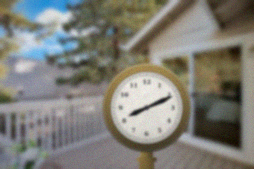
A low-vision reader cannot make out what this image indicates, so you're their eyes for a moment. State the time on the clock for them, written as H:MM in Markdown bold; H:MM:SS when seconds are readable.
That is **8:11**
